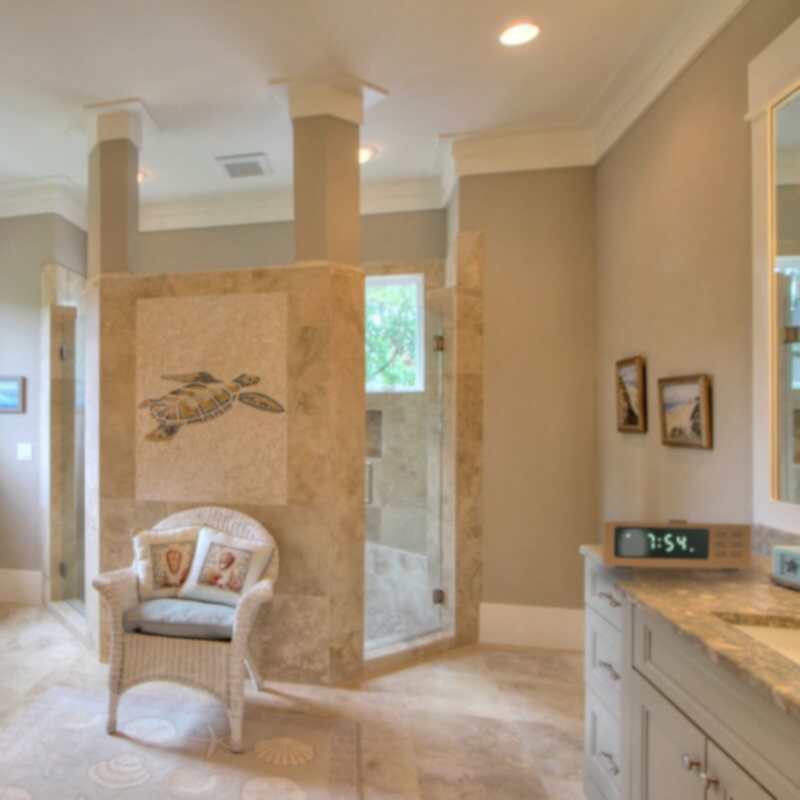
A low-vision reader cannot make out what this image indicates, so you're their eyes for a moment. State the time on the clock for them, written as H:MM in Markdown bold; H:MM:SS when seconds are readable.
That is **7:54**
